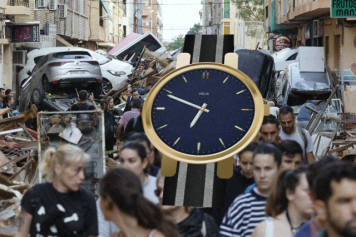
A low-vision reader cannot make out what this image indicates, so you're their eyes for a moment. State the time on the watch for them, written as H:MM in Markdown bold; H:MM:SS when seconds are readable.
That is **6:49**
